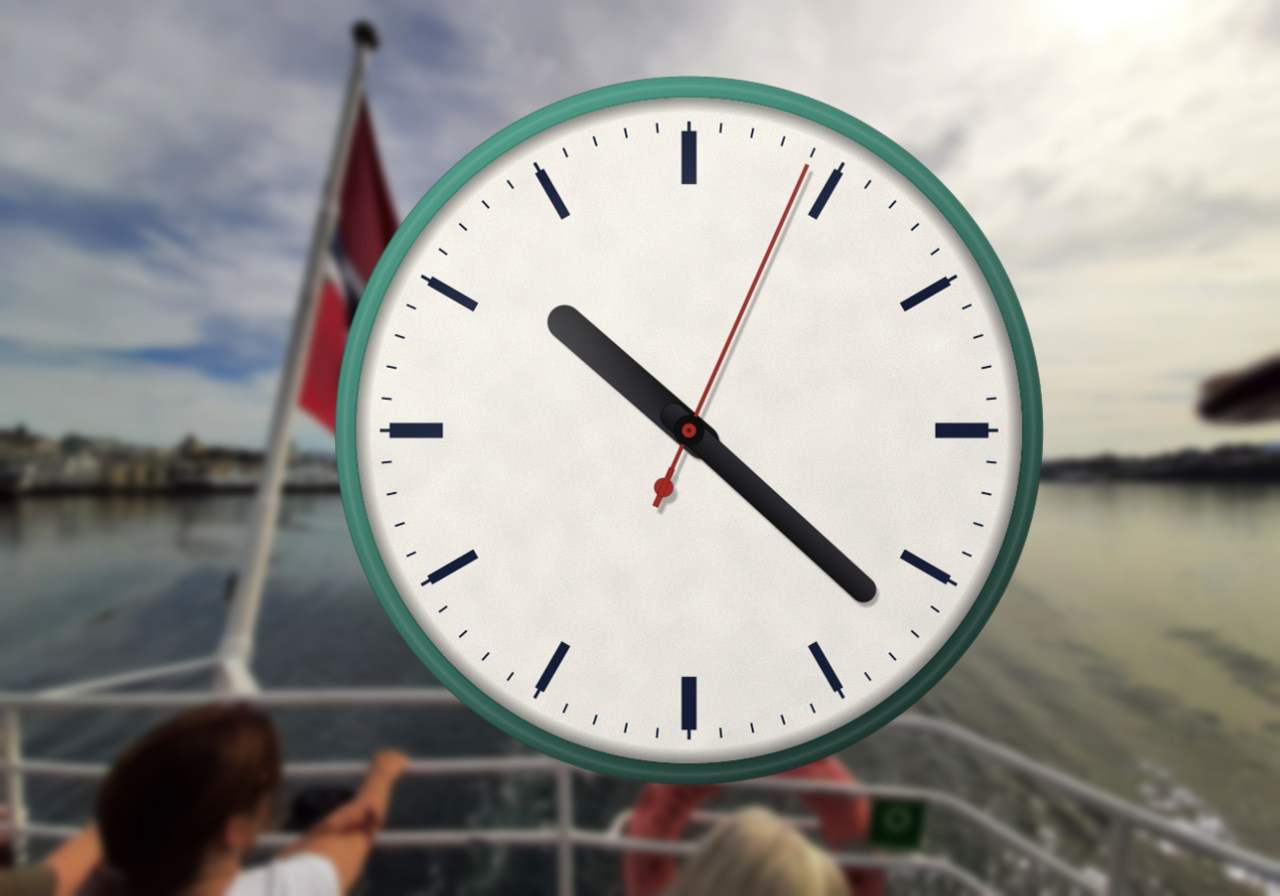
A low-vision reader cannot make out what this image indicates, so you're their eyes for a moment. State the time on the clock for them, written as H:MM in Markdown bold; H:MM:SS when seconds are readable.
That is **10:22:04**
